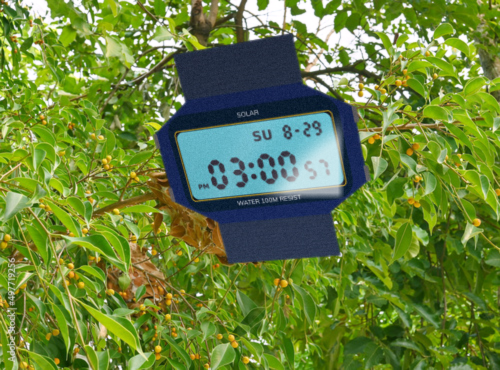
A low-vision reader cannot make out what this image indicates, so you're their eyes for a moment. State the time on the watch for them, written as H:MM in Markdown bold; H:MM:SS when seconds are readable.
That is **3:00:57**
